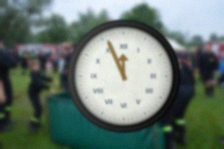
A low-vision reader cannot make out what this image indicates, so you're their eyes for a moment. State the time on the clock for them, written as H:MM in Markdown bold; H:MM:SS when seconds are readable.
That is **11:56**
